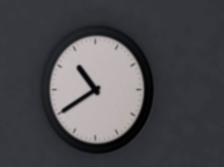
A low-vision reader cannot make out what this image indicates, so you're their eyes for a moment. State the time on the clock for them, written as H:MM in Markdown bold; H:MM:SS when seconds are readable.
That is **10:40**
